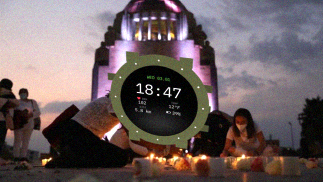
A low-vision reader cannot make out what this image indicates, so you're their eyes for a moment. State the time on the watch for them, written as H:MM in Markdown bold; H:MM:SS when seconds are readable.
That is **18:47**
